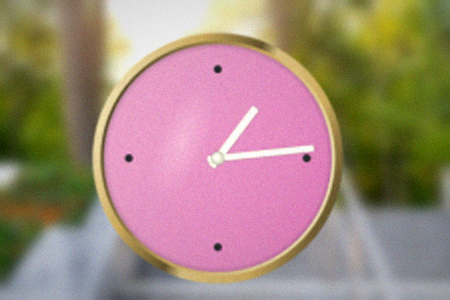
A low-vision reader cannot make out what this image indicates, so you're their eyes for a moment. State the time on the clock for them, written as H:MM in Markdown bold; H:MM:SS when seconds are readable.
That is **1:14**
